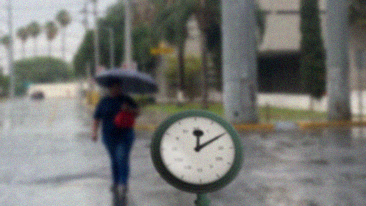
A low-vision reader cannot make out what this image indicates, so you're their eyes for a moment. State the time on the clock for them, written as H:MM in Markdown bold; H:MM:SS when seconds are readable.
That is **12:10**
